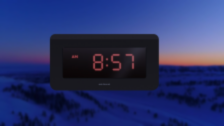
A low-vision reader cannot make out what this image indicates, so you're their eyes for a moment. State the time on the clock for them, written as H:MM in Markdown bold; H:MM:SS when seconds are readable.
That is **8:57**
